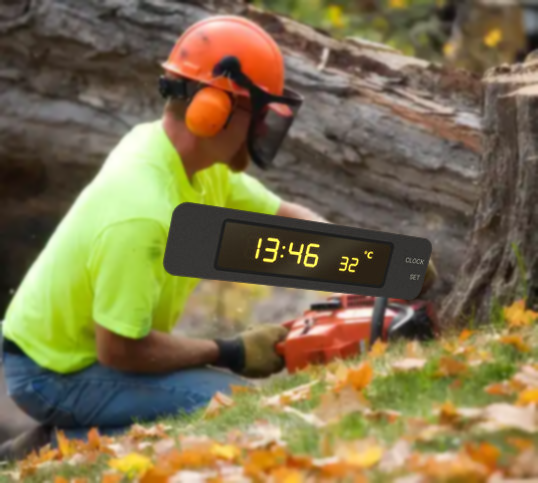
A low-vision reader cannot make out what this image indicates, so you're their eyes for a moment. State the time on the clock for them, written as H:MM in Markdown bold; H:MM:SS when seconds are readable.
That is **13:46**
